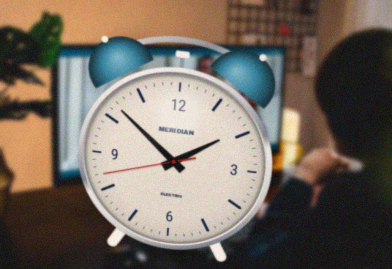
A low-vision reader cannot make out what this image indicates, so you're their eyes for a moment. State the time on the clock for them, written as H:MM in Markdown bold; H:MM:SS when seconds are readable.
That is **1:51:42**
